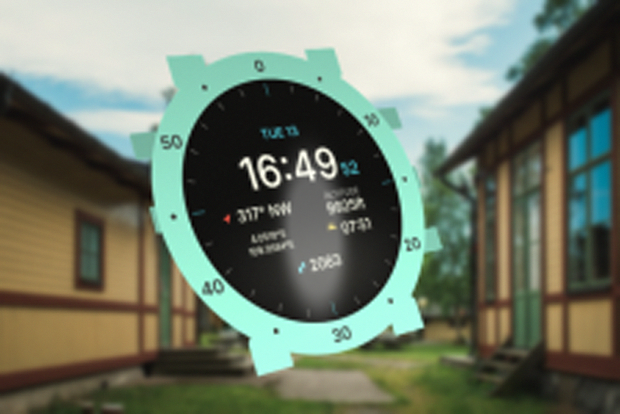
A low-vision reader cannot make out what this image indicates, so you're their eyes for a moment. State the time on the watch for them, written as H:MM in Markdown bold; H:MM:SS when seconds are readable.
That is **16:49**
